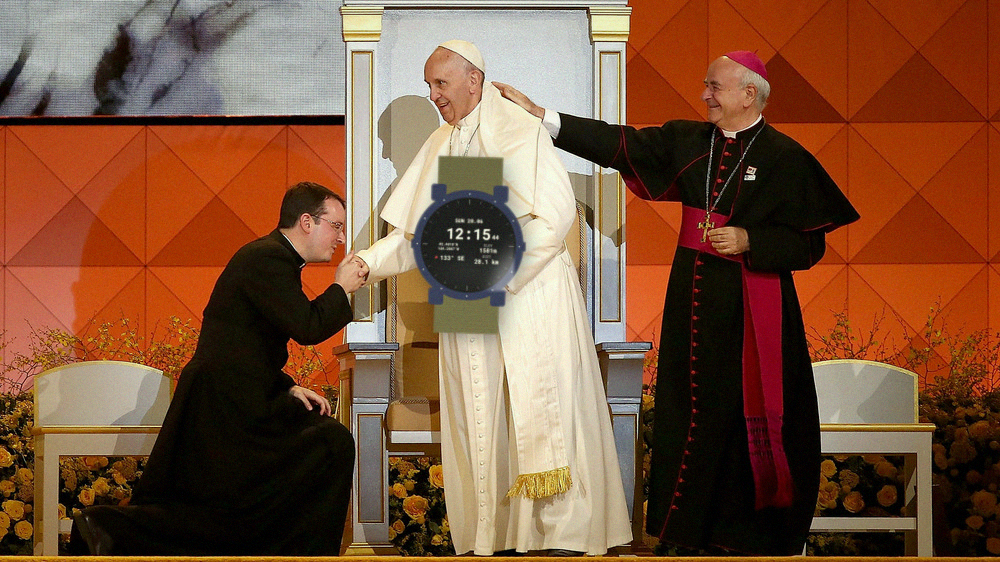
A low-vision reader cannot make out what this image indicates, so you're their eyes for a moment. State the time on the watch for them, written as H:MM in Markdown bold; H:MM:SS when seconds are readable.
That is **12:15**
